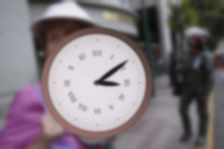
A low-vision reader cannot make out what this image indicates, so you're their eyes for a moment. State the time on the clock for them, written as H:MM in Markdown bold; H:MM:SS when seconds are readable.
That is **3:09**
